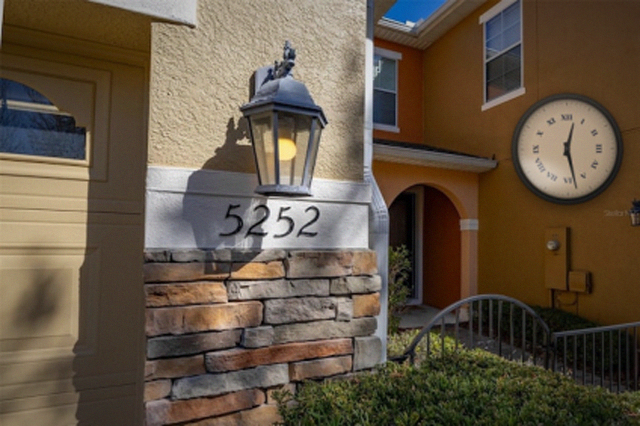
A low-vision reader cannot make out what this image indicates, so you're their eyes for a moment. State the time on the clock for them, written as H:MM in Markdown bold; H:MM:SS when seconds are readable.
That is **12:28**
